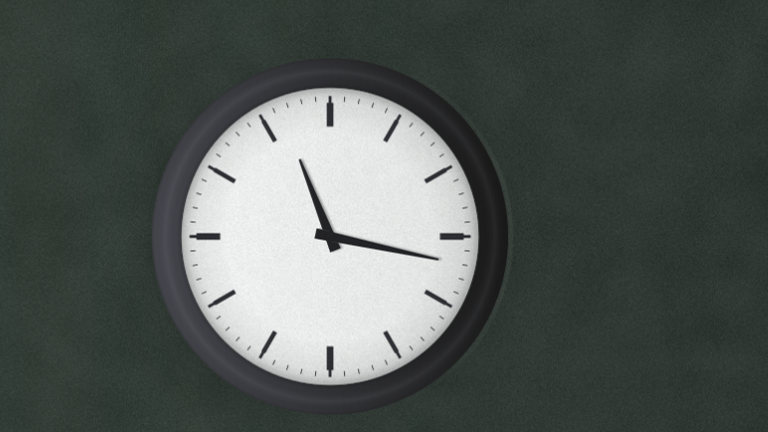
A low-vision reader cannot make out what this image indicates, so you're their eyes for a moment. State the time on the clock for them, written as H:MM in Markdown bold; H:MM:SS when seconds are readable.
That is **11:17**
